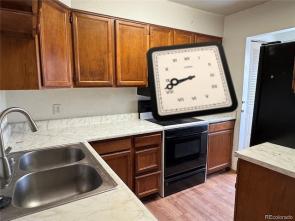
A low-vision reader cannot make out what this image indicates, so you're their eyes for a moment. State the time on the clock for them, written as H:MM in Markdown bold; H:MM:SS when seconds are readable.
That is **8:42**
